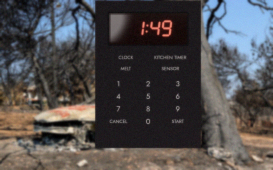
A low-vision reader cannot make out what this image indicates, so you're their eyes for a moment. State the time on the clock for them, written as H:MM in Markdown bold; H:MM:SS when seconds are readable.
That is **1:49**
